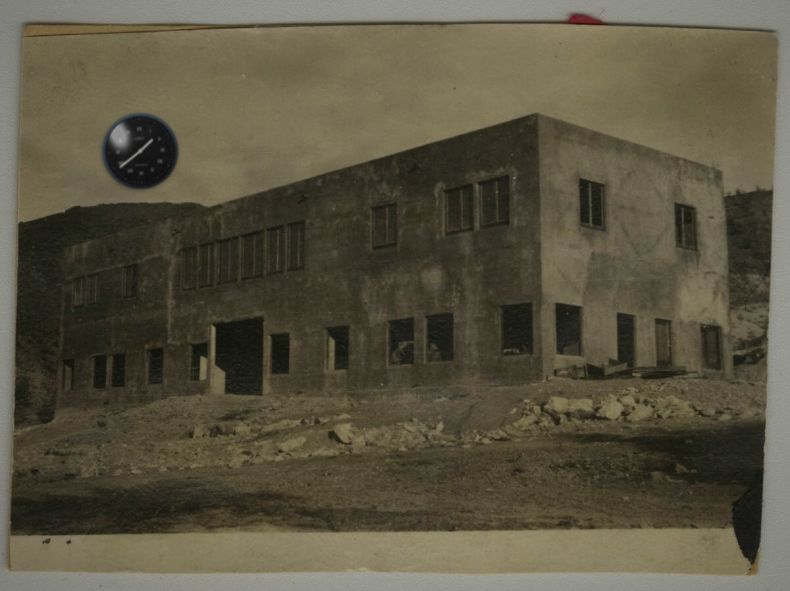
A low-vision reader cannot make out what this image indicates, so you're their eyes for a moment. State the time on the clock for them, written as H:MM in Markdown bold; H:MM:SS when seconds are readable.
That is **1:39**
